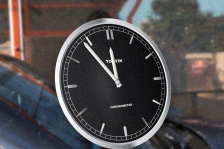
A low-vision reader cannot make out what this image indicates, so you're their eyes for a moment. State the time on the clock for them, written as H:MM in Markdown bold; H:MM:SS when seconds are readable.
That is **11:54**
